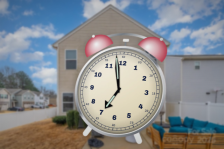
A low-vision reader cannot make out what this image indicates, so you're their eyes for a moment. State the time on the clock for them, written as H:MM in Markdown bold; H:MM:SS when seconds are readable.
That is **6:58**
